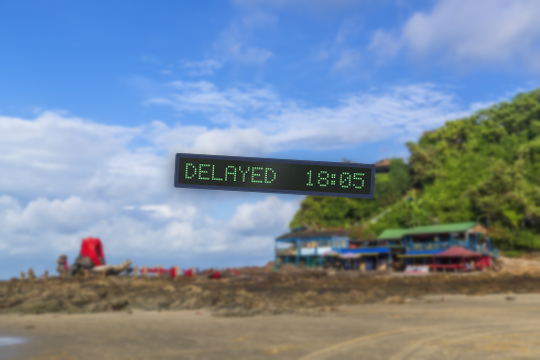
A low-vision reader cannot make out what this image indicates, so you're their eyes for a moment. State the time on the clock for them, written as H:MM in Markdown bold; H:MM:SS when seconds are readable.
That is **18:05**
